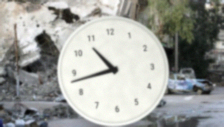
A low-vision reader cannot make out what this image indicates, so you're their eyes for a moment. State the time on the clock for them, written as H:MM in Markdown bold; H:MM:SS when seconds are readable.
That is **10:43**
